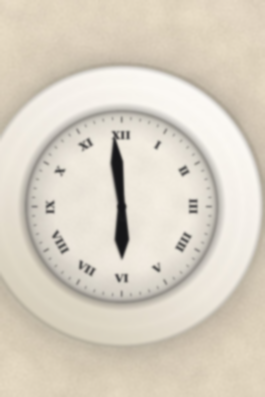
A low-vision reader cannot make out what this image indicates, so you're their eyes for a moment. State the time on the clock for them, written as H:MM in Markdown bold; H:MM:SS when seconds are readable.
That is **5:59**
